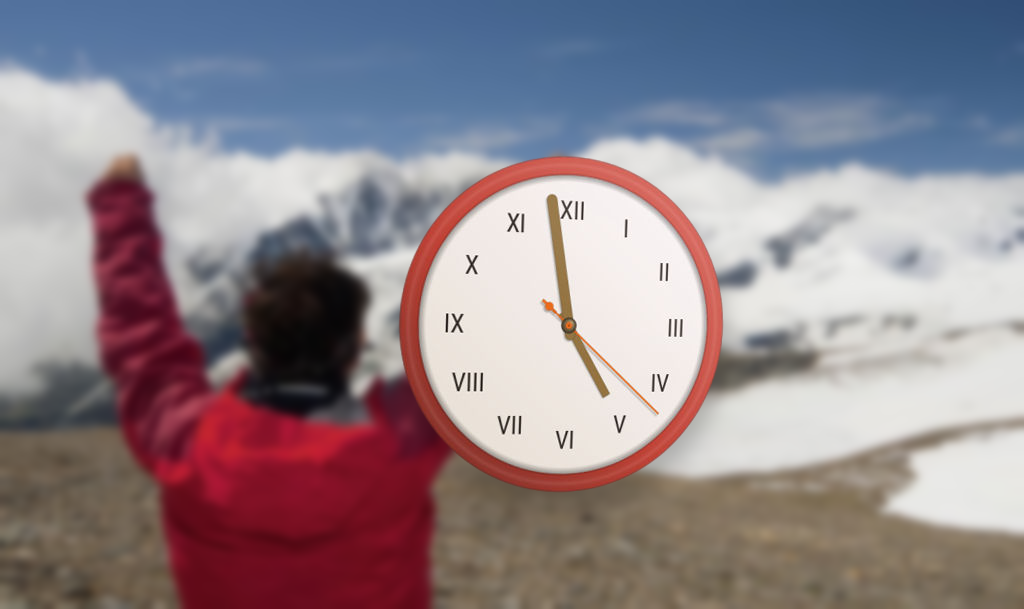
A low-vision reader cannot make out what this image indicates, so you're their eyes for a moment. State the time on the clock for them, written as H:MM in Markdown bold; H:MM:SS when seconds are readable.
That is **4:58:22**
